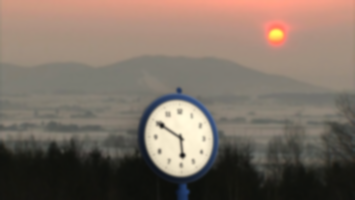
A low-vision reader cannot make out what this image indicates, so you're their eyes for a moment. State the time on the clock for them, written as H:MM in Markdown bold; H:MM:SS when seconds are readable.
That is **5:50**
